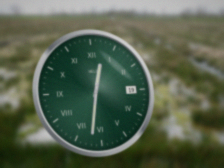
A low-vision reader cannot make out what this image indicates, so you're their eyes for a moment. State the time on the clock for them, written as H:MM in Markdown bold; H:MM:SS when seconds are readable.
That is **12:32**
